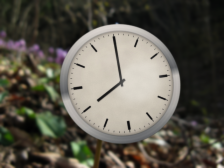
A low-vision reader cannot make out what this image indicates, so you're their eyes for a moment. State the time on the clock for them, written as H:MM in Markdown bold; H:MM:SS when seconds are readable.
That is **8:00**
